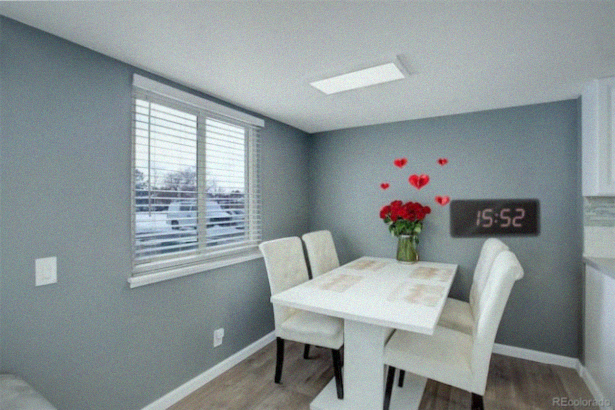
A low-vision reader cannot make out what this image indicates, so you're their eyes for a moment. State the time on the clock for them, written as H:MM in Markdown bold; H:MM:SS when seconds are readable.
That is **15:52**
